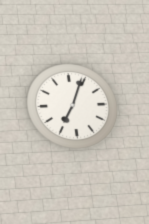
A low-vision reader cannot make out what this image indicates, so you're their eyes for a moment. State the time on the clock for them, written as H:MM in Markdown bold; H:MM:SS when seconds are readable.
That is **7:04**
